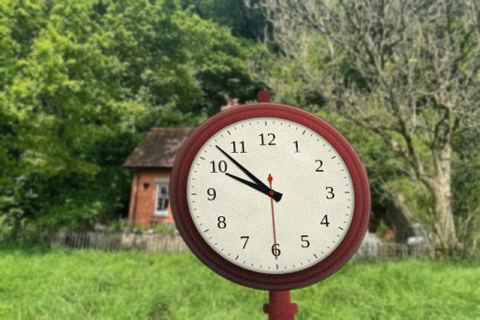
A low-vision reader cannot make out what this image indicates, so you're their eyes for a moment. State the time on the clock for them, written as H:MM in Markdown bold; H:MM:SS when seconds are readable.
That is **9:52:30**
